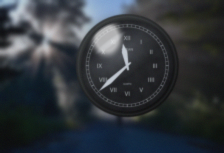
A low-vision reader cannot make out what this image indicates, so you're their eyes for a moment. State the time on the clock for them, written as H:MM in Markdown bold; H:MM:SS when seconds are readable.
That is **11:38**
